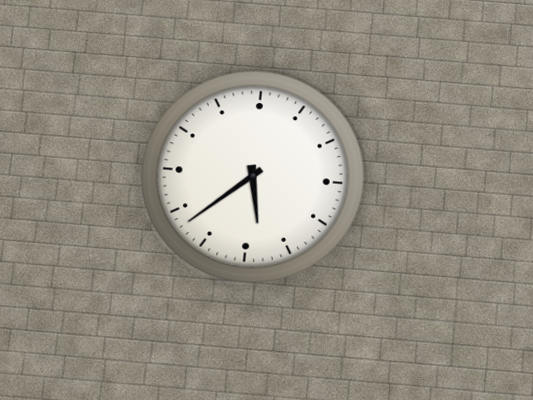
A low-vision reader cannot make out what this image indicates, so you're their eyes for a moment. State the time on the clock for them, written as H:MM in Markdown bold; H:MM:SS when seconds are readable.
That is **5:38**
